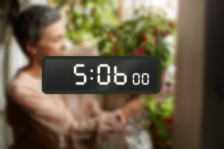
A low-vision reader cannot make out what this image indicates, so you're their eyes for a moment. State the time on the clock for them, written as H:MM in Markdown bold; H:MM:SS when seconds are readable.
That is **5:06:00**
